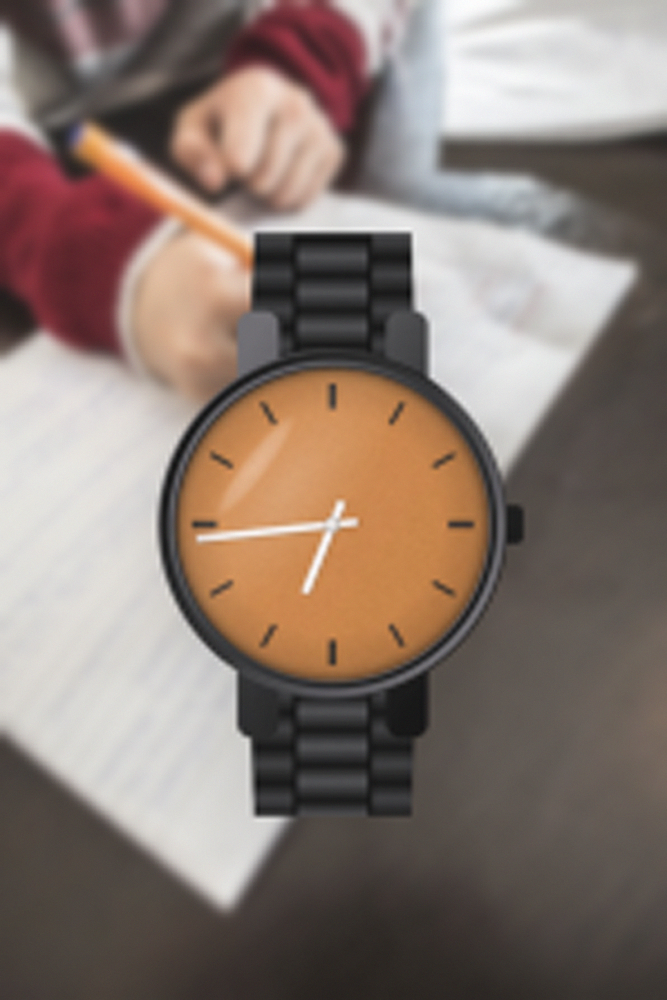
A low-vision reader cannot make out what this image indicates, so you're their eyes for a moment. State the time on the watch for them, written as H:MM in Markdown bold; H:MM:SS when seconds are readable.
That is **6:44**
